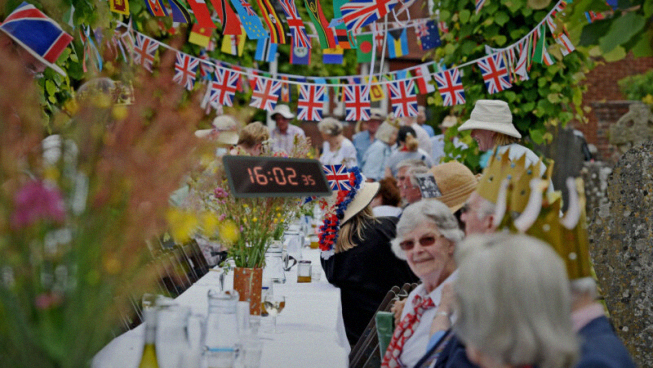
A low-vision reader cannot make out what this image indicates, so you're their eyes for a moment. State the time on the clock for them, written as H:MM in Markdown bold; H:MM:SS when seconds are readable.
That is **16:02:35**
